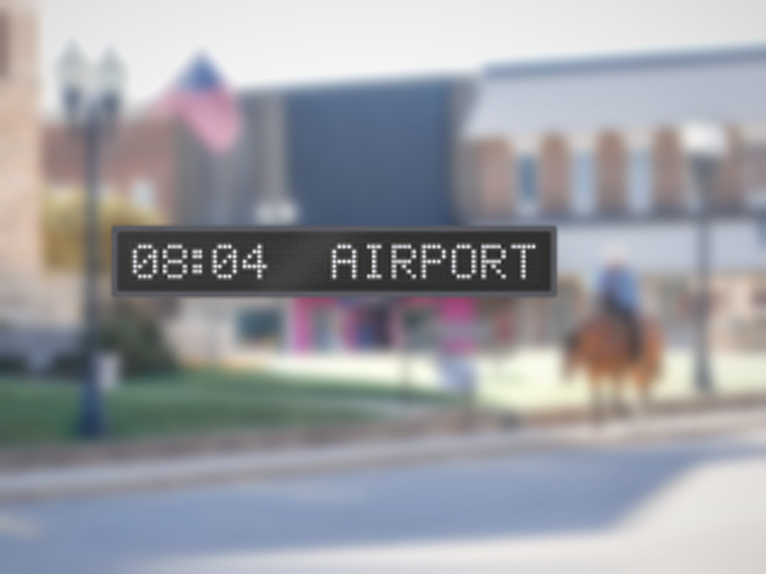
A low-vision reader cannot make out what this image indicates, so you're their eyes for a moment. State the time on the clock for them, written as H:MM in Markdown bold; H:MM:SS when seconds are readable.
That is **8:04**
